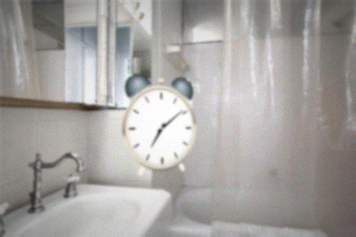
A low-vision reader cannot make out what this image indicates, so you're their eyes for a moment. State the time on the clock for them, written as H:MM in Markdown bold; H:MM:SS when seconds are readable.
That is **7:09**
